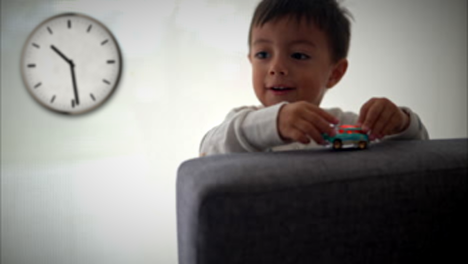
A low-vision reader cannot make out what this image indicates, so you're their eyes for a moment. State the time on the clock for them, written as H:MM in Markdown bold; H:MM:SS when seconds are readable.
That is **10:29**
